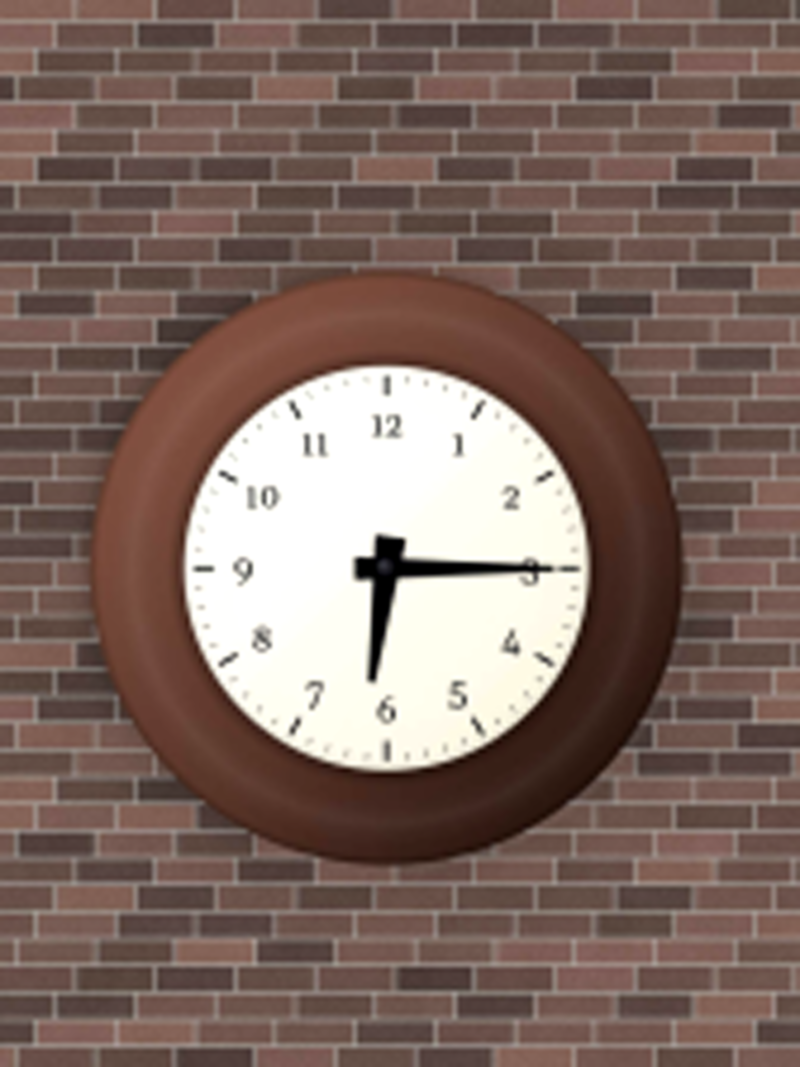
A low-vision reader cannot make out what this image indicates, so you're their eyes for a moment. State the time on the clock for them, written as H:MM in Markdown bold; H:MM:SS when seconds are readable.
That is **6:15**
